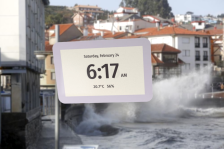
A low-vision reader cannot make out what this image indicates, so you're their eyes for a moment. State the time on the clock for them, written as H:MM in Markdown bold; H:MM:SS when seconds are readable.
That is **6:17**
